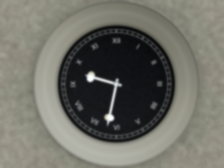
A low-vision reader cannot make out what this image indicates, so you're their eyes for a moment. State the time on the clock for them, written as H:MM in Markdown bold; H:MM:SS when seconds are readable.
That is **9:32**
